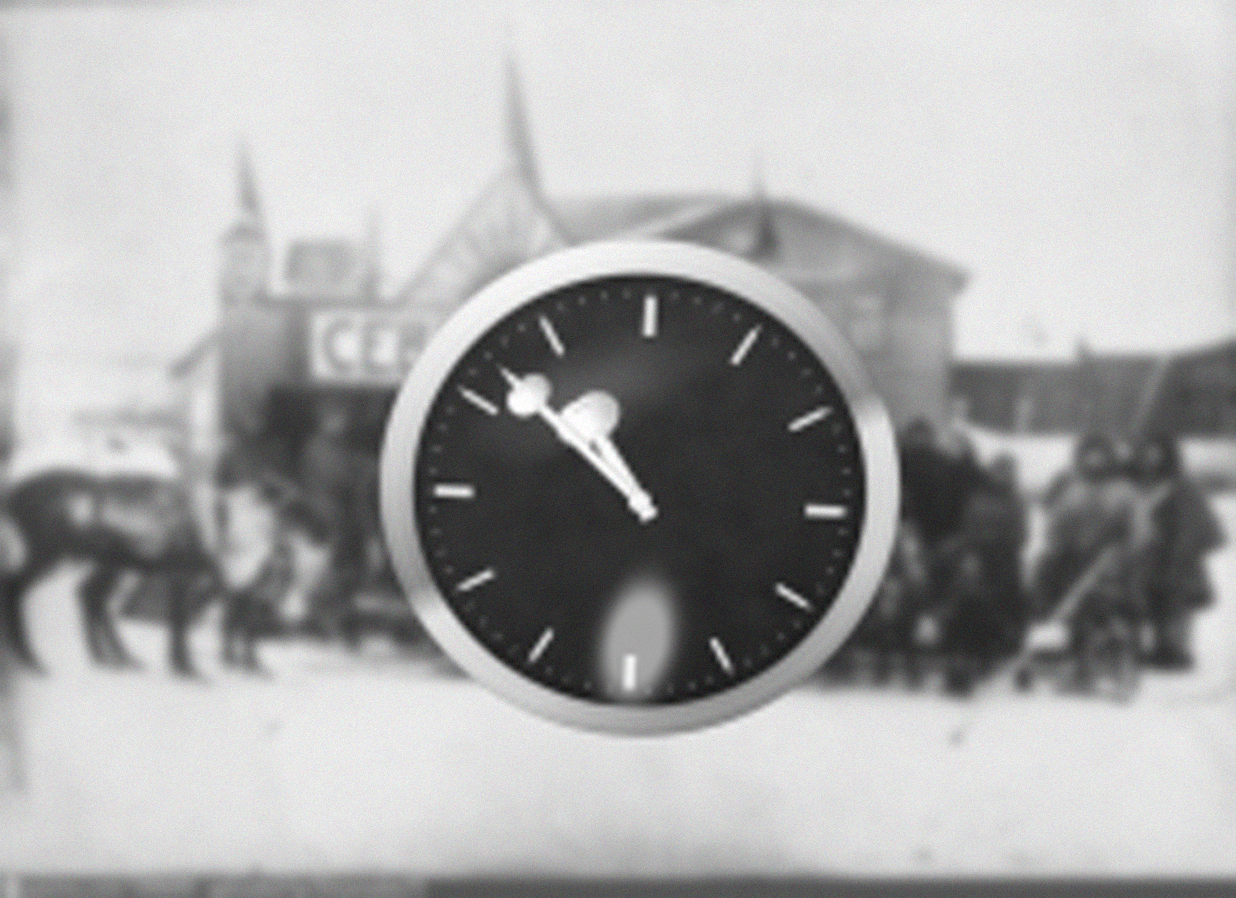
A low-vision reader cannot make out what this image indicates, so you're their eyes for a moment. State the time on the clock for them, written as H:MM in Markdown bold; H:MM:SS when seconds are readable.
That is **10:52**
